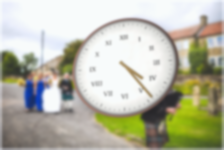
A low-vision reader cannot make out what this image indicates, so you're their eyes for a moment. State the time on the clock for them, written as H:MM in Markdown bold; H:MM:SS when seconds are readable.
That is **4:24**
